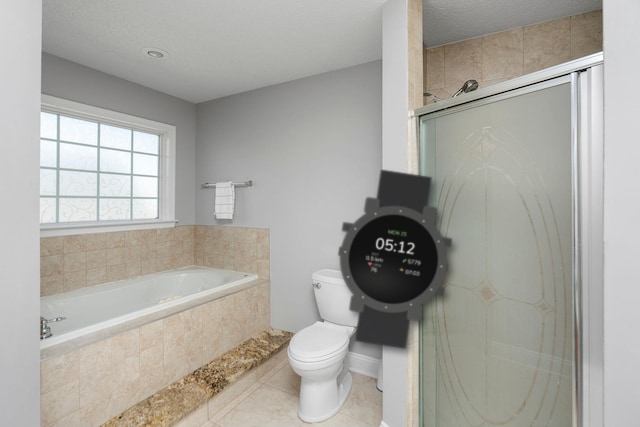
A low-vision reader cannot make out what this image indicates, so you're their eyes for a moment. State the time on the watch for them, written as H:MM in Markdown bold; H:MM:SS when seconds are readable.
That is **5:12**
